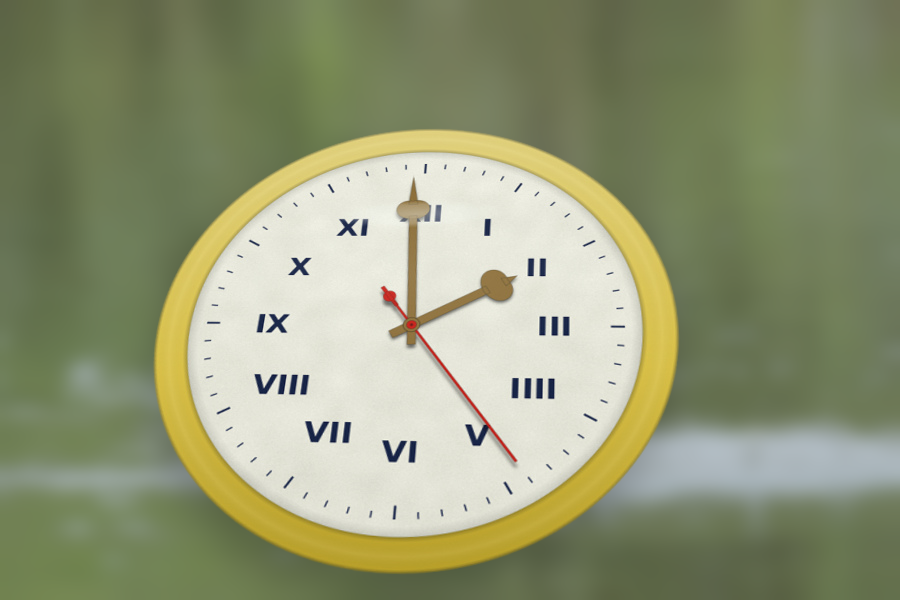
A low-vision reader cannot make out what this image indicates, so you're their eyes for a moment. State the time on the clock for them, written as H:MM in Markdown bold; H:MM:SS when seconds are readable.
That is **1:59:24**
